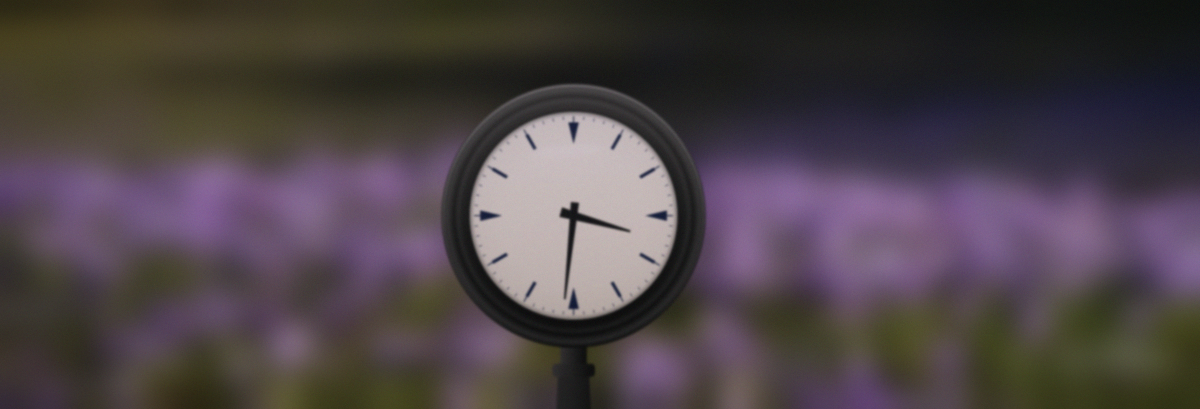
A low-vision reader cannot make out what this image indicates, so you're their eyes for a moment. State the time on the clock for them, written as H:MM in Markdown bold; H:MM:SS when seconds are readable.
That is **3:31**
